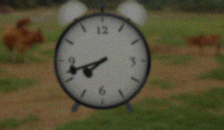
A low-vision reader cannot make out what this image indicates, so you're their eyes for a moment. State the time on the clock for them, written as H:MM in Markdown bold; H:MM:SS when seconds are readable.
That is **7:42**
